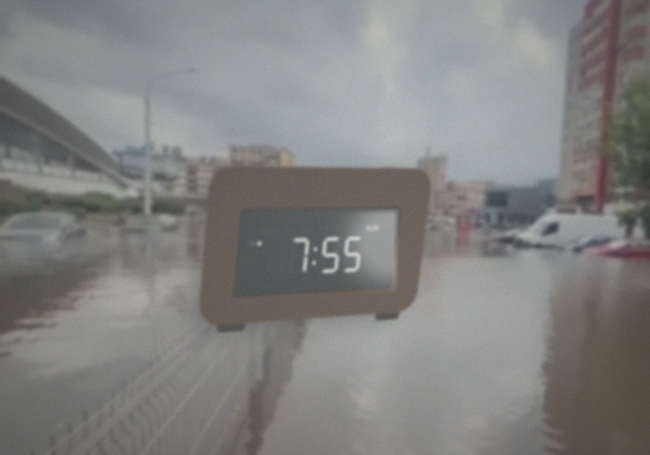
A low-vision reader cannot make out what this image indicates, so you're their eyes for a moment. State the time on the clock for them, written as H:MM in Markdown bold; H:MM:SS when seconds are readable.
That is **7:55**
